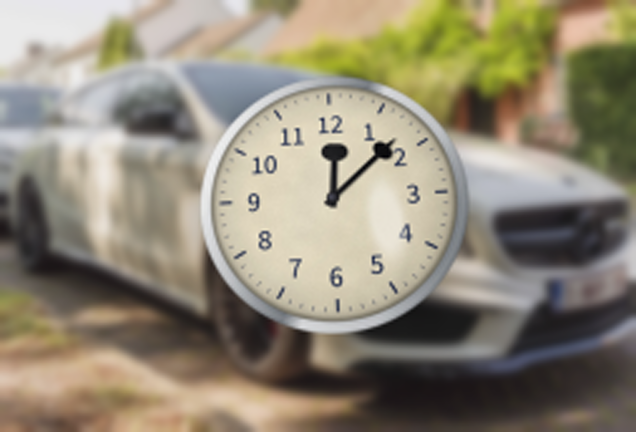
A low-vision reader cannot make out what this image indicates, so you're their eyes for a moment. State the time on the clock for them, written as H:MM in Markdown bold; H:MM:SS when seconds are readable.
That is **12:08**
